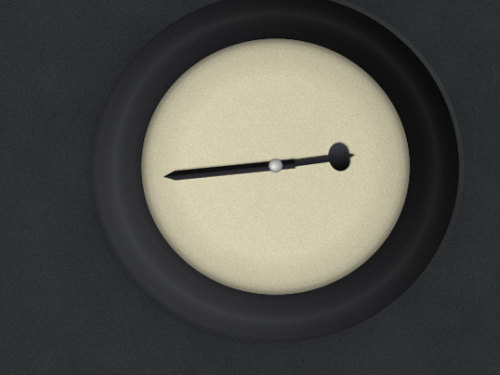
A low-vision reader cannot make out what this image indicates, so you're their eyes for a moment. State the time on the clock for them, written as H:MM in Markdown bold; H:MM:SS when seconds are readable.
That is **2:44**
